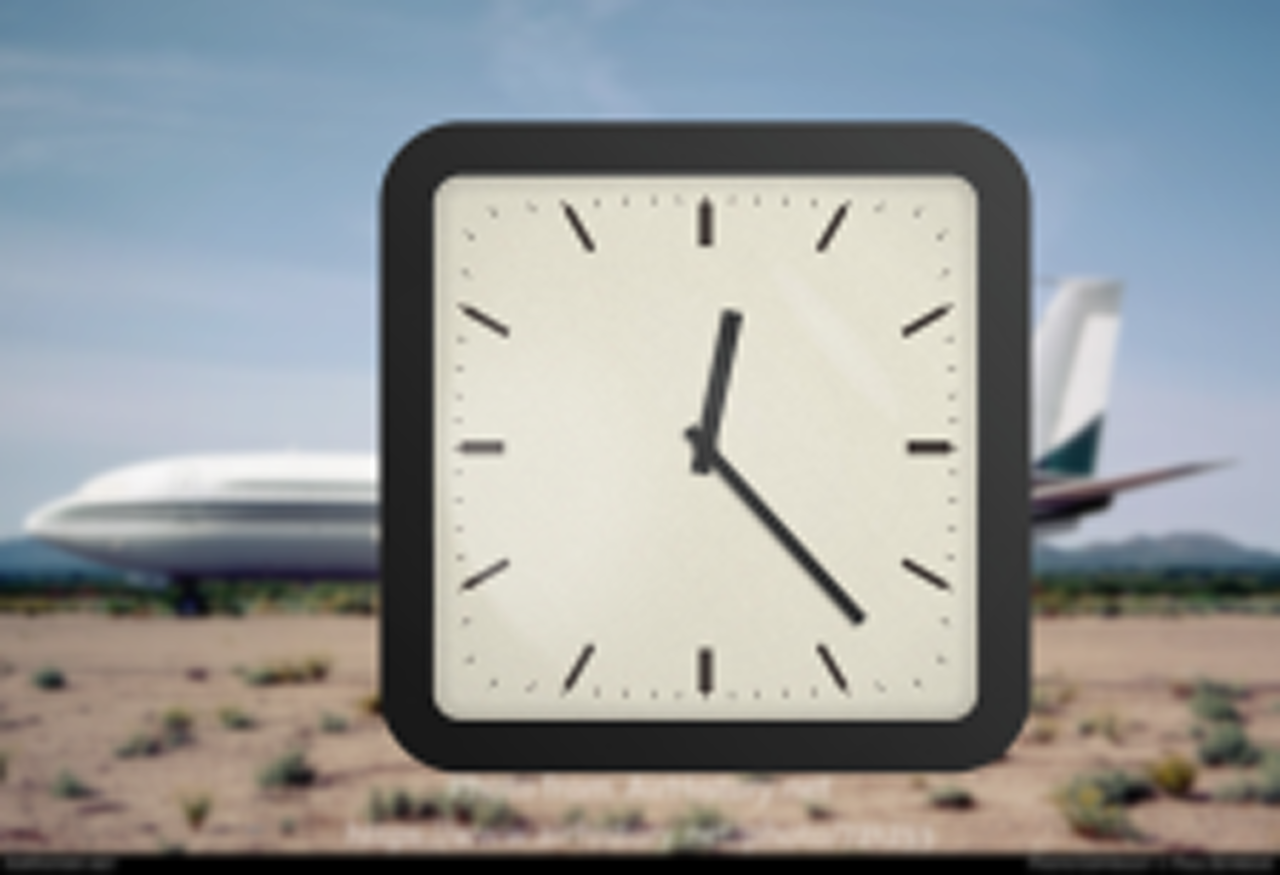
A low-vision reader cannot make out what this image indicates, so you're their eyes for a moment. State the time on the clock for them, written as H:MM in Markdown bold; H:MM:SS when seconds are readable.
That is **12:23**
